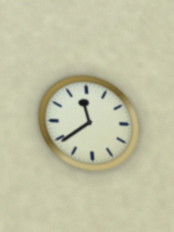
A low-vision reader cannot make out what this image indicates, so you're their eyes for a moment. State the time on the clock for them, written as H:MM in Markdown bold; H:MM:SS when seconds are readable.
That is **11:39**
